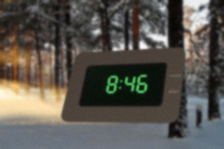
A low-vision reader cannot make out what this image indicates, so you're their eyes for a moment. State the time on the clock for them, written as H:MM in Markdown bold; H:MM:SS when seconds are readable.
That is **8:46**
